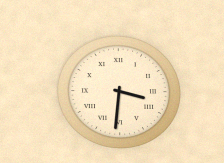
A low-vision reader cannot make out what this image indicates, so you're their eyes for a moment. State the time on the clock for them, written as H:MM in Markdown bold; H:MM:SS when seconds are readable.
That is **3:31**
